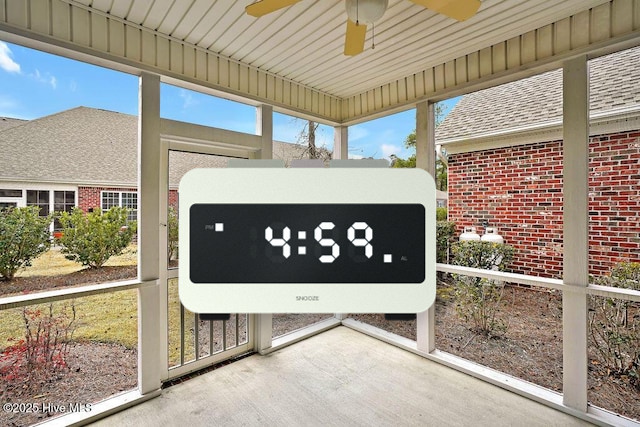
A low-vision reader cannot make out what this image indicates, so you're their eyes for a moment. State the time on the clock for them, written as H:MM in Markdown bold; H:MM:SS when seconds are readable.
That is **4:59**
